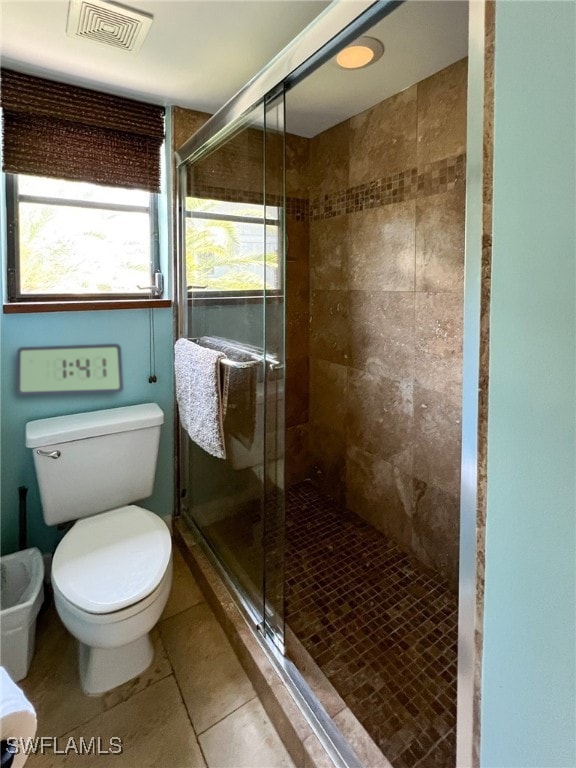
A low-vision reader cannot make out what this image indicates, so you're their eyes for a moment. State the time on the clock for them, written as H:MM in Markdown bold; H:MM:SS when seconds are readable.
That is **1:41**
